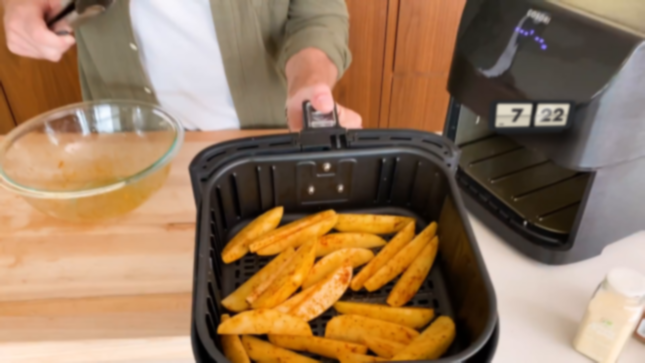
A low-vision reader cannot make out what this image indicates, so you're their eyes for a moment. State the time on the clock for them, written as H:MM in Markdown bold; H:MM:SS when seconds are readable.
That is **7:22**
